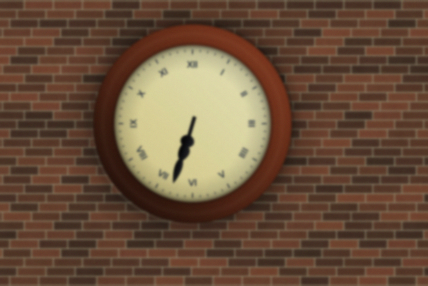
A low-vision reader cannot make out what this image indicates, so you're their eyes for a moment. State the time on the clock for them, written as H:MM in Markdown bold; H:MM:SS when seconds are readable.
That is **6:33**
